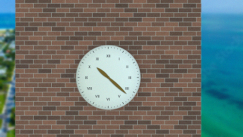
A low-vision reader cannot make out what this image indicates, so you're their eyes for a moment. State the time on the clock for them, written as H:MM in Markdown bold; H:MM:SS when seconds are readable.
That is **10:22**
